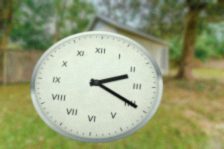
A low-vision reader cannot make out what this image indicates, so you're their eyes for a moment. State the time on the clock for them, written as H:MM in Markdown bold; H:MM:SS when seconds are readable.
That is **2:20**
